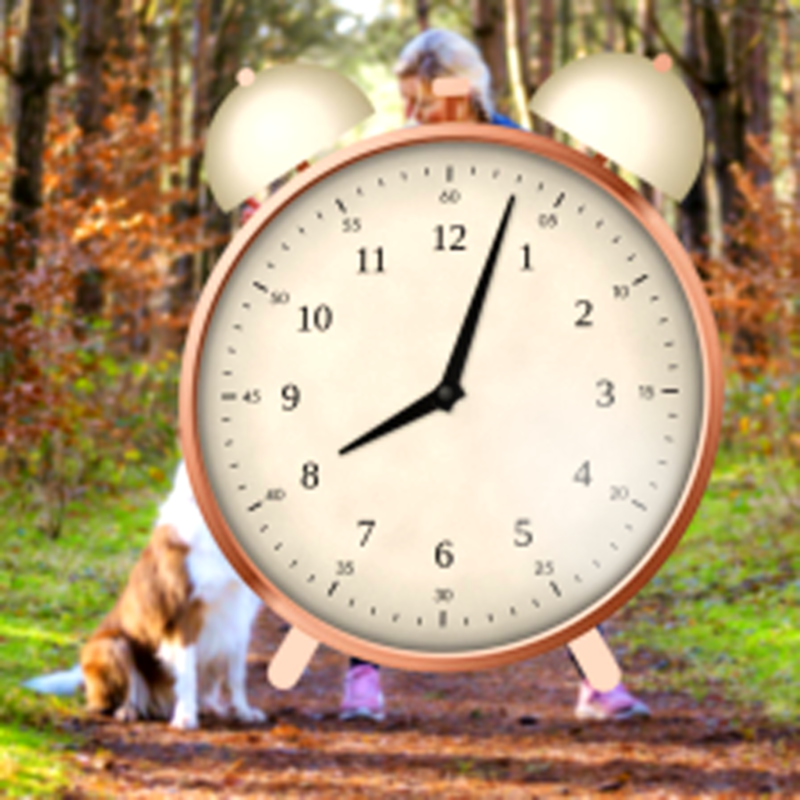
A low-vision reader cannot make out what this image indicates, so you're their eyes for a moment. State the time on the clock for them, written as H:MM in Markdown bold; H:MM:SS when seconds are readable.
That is **8:03**
